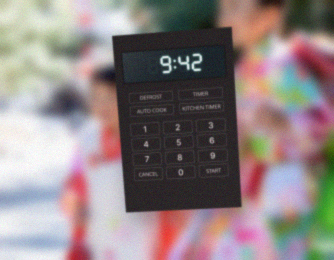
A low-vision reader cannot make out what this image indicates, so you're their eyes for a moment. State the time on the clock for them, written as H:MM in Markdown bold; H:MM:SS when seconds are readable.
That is **9:42**
